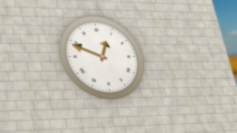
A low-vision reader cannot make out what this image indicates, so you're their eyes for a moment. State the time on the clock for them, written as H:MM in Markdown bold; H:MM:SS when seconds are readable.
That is **12:49**
